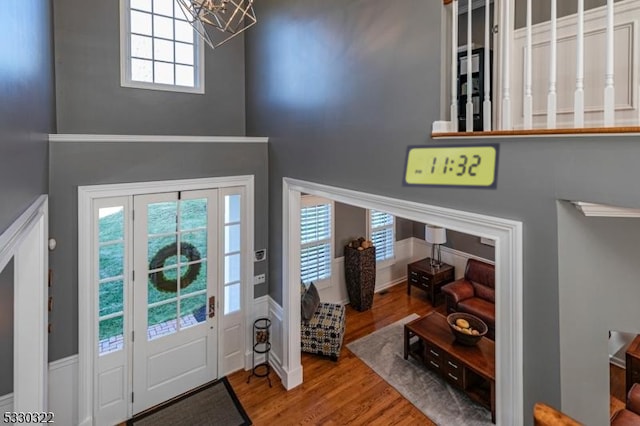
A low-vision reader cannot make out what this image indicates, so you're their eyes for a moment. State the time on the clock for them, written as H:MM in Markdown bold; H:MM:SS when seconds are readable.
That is **11:32**
